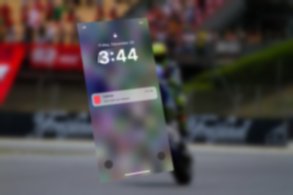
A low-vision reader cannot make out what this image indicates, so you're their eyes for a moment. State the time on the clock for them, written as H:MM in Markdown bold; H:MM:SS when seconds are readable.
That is **3:44**
